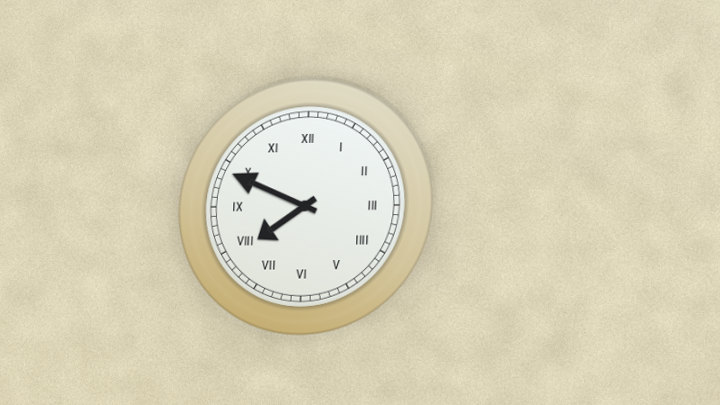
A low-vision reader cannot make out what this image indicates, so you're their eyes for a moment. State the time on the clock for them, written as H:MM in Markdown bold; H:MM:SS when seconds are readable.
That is **7:49**
